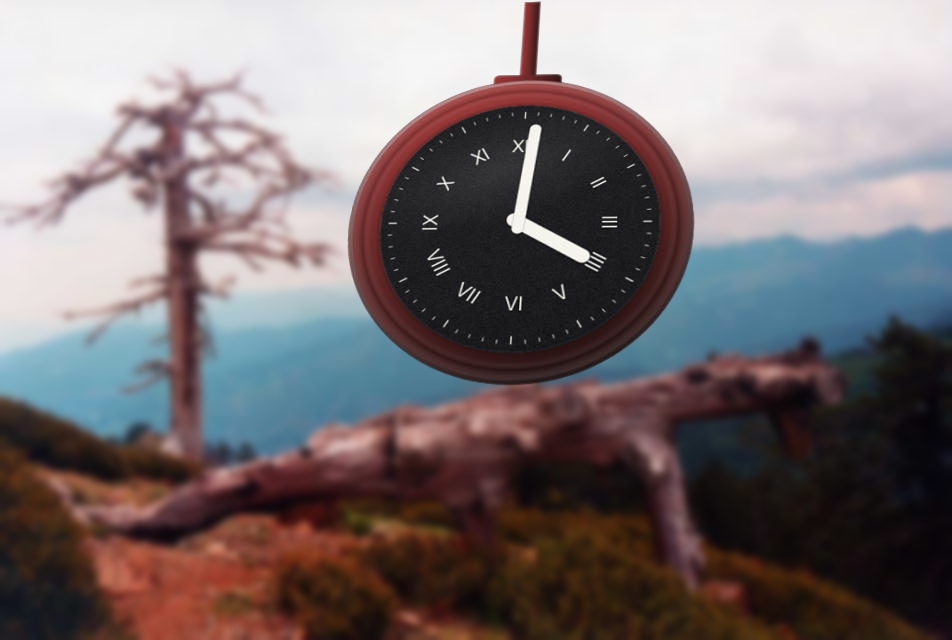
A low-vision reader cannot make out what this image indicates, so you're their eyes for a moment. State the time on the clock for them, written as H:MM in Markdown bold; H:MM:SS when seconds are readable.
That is **4:01**
